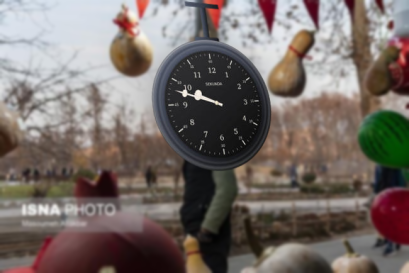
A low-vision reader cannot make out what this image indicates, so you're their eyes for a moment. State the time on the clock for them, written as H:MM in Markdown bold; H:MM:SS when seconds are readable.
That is **9:48**
